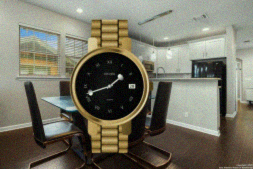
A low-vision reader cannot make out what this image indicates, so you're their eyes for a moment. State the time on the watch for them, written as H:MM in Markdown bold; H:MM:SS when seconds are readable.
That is **1:42**
